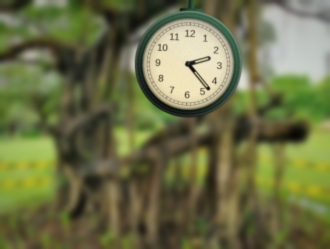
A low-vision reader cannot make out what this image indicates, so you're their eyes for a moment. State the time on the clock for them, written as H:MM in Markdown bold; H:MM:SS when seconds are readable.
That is **2:23**
